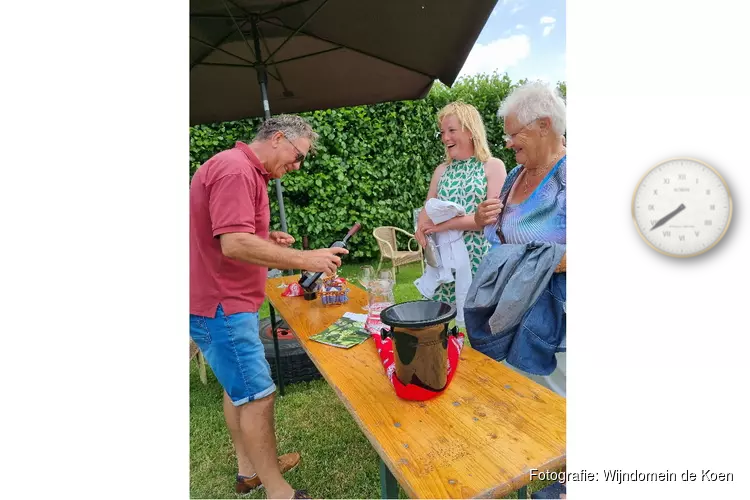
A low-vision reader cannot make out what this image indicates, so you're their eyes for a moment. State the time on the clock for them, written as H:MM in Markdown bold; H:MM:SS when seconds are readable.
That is **7:39**
